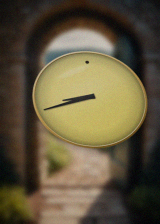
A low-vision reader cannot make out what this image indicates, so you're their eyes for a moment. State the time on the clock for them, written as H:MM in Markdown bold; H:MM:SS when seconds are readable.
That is **8:42**
